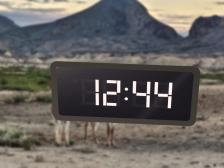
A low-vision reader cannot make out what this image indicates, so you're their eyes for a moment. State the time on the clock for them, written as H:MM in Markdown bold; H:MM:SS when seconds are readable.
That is **12:44**
